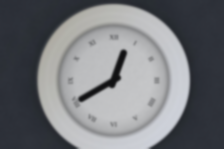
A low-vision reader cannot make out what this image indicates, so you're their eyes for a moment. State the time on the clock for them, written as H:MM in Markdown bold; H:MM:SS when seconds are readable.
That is **12:40**
